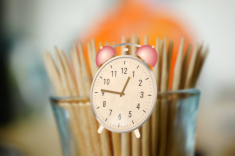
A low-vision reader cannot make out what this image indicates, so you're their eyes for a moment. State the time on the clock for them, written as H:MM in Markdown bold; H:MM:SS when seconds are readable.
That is **12:46**
